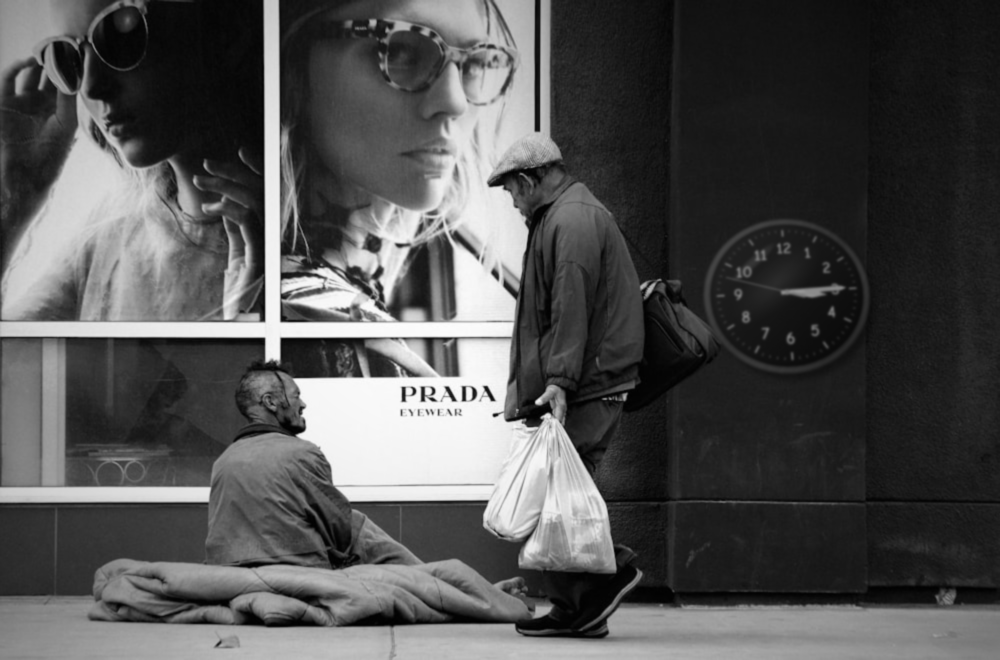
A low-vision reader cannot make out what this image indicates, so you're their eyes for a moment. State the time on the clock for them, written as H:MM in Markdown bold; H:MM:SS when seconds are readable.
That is **3:14:48**
